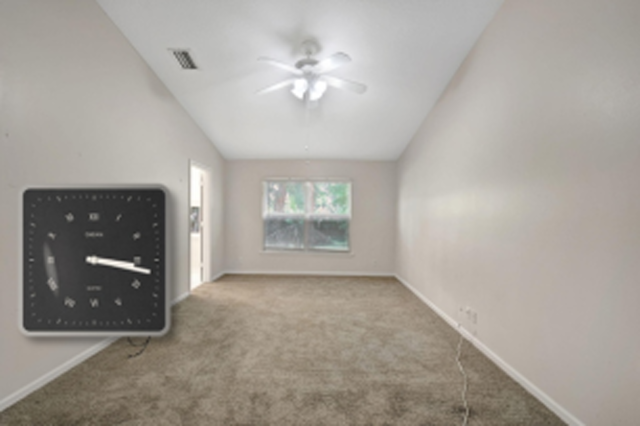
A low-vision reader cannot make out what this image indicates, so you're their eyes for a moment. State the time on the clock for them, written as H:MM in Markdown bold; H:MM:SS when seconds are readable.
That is **3:17**
